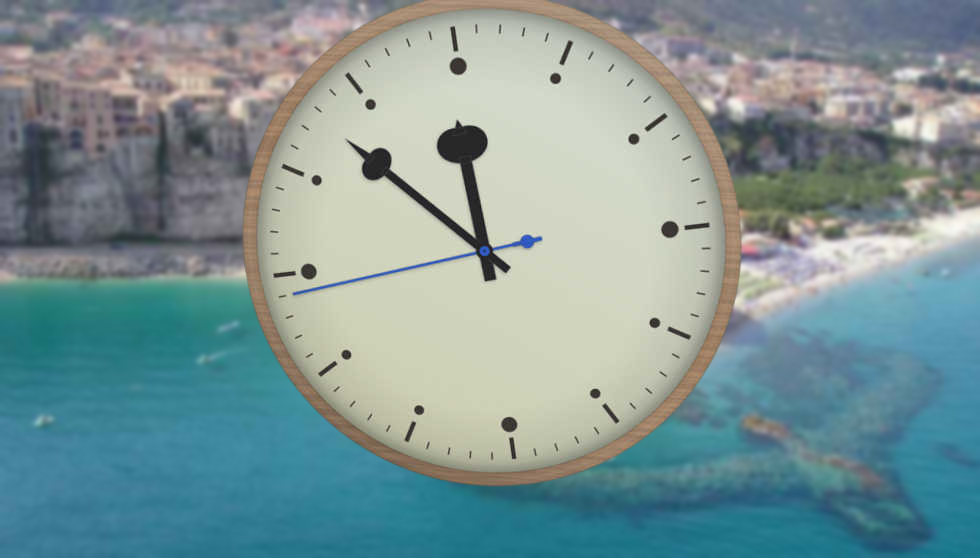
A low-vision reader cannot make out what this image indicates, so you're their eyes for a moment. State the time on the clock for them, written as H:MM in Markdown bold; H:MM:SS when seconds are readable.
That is **11:52:44**
